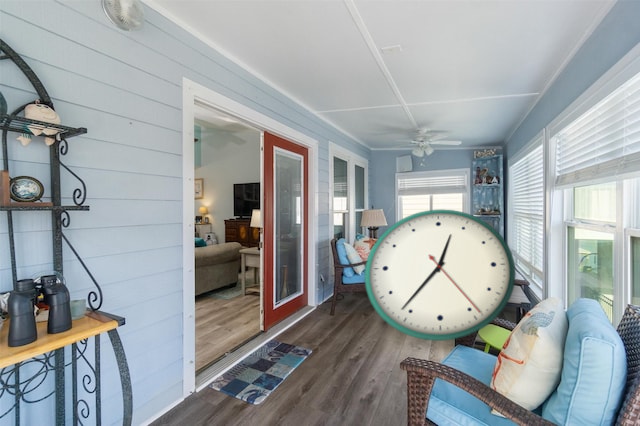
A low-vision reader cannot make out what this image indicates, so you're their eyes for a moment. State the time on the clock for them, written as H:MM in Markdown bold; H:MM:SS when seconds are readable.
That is **12:36:24**
